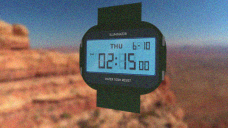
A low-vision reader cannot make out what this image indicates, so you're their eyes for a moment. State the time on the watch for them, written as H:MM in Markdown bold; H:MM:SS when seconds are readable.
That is **2:15:00**
